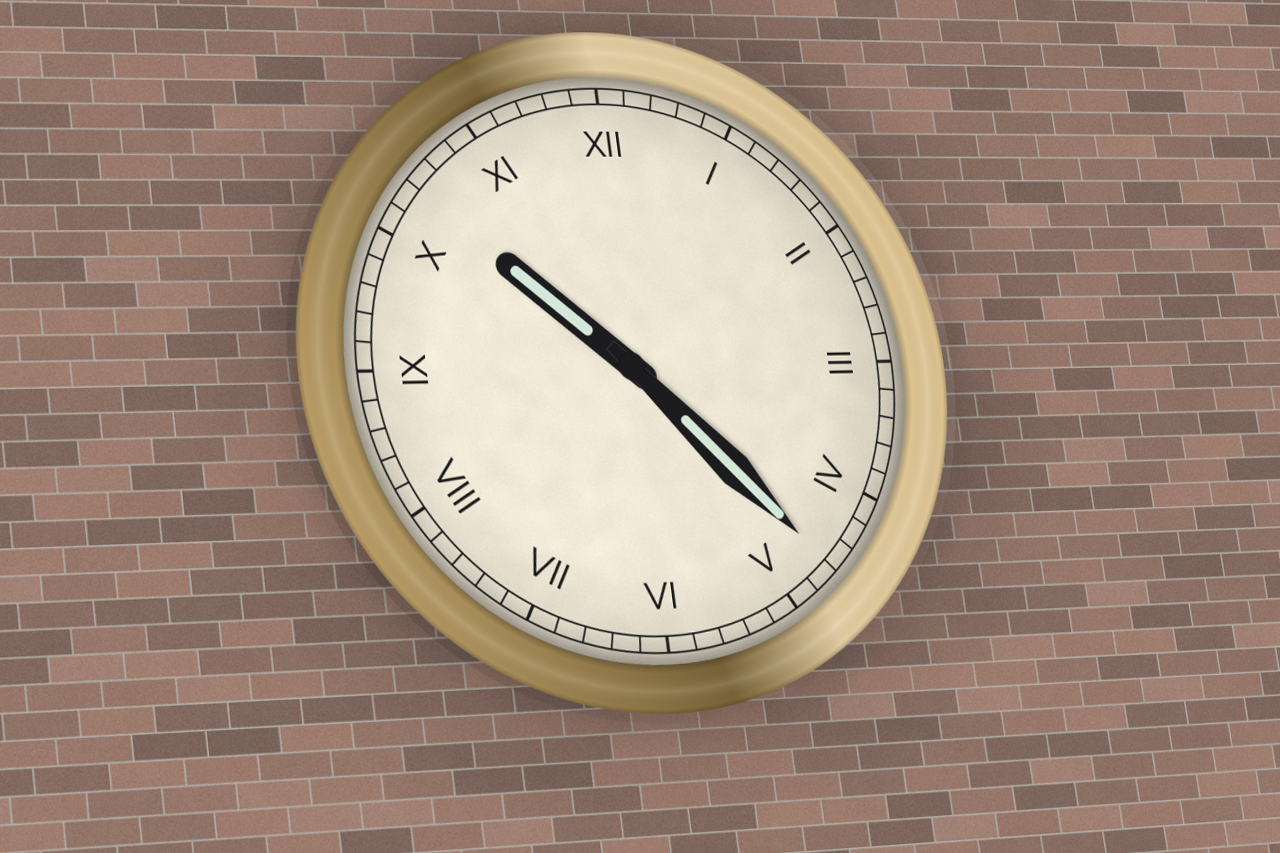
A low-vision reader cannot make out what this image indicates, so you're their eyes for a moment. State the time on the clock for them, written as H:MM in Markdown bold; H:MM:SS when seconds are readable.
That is **10:23**
